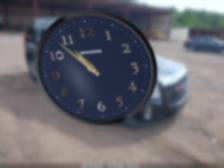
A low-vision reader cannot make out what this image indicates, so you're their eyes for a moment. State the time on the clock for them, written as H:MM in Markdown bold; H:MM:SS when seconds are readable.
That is **10:53**
